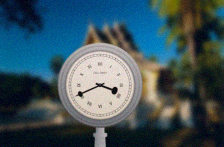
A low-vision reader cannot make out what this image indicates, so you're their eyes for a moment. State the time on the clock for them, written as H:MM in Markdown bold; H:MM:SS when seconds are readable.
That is **3:41**
